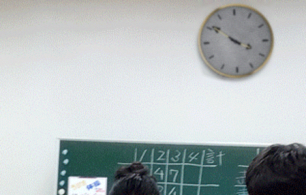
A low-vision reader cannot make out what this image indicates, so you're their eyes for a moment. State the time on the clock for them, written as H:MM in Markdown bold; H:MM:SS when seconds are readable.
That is **3:51**
